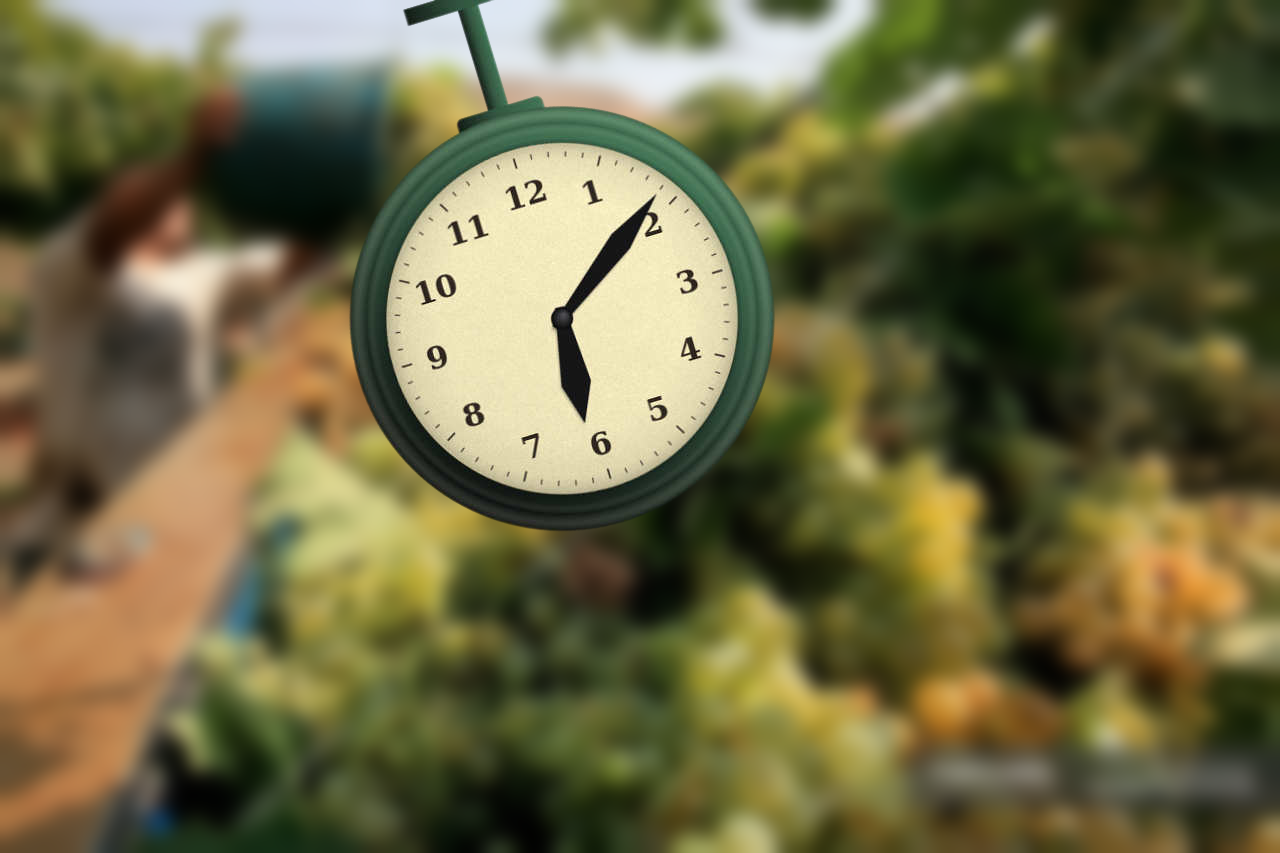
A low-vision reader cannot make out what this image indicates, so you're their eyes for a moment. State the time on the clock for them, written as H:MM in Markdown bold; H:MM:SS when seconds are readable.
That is **6:09**
